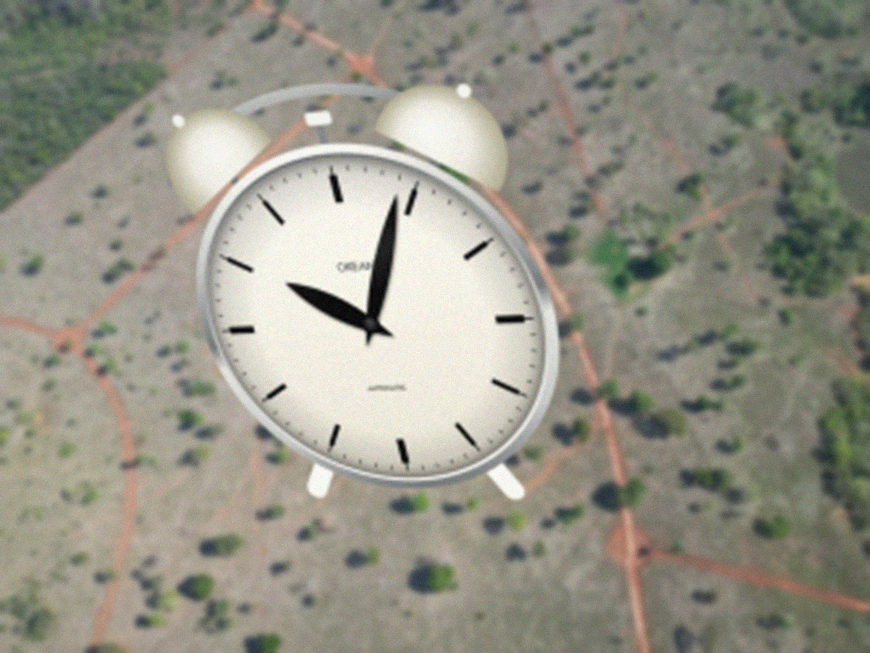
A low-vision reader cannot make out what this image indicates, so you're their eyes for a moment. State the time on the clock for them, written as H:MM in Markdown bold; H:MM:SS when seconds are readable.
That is **10:04**
